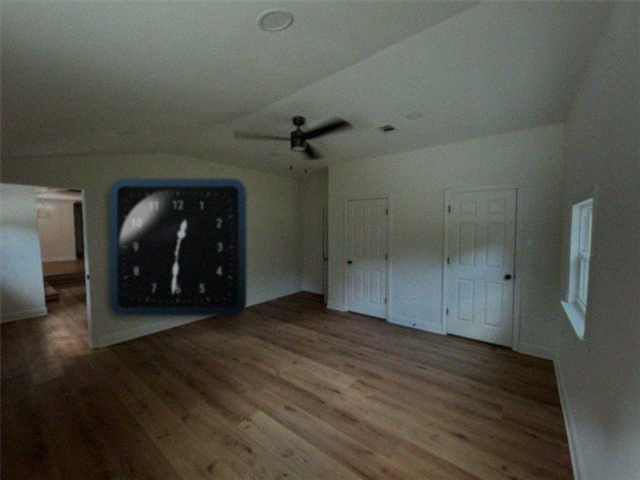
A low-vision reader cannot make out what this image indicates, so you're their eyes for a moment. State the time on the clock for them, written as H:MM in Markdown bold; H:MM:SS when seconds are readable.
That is **12:31**
